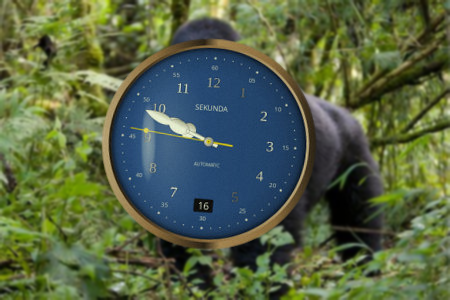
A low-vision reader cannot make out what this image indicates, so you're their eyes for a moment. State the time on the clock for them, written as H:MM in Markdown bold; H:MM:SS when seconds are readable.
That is **9:48:46**
